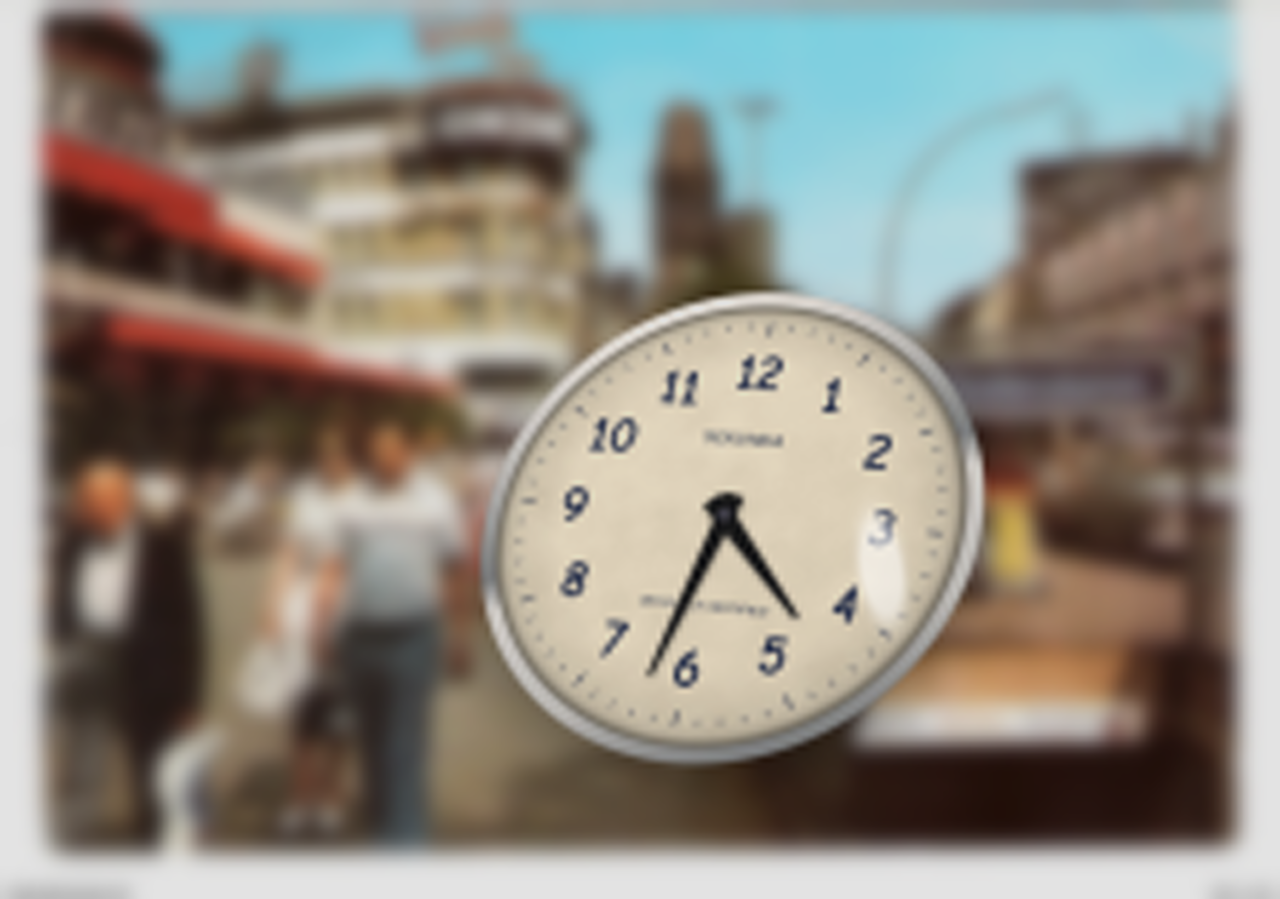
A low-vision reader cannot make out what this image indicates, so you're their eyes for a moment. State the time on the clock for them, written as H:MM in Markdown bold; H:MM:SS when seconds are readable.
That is **4:32**
